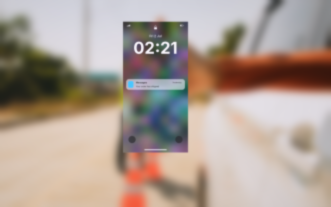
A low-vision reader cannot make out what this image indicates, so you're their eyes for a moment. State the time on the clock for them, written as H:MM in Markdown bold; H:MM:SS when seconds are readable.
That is **2:21**
